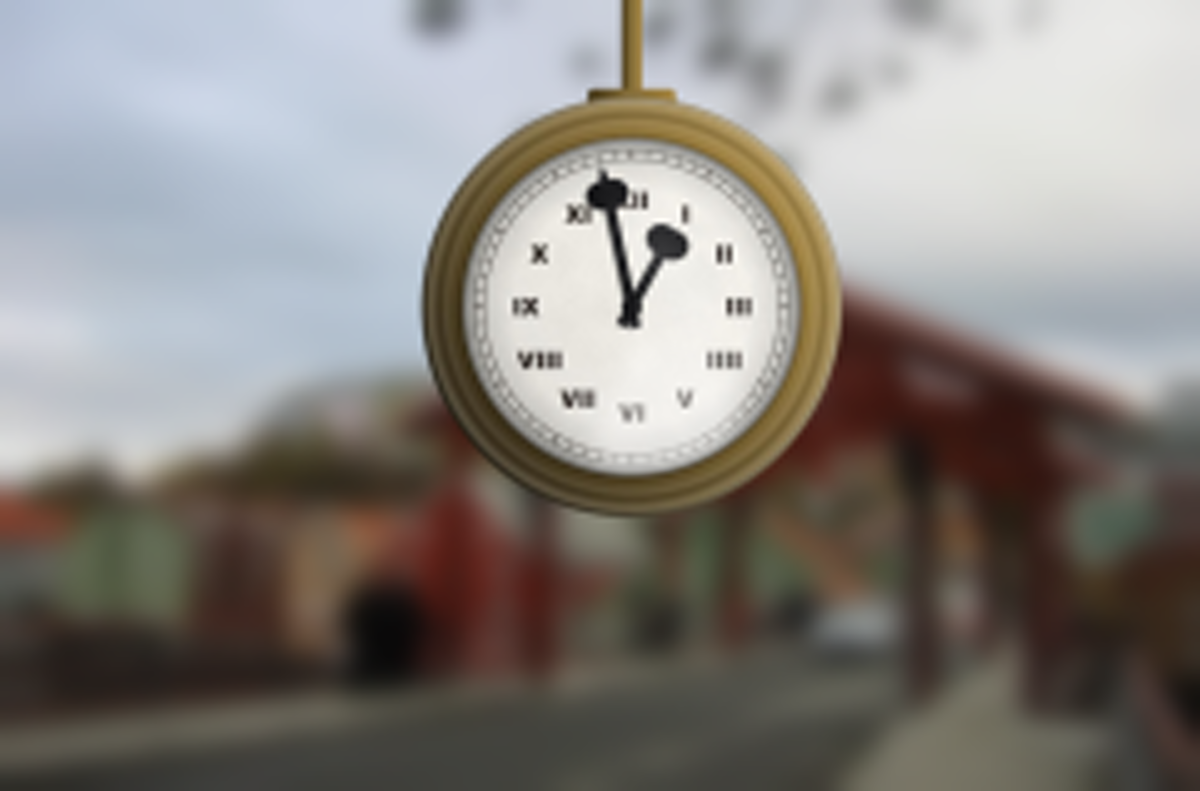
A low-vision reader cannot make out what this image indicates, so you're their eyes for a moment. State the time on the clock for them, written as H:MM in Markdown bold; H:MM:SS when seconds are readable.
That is **12:58**
